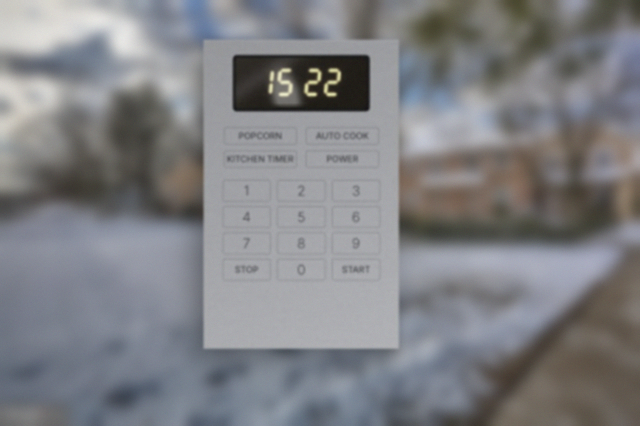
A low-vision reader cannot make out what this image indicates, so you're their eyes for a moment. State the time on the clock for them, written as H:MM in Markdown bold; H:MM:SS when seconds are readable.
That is **15:22**
